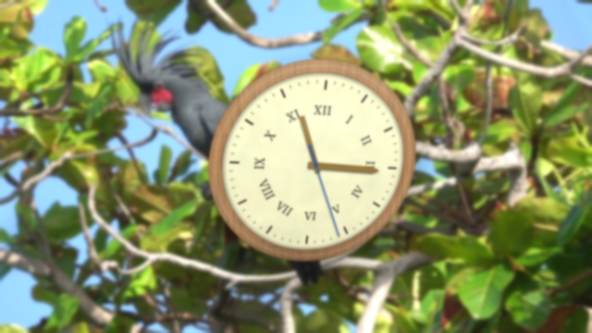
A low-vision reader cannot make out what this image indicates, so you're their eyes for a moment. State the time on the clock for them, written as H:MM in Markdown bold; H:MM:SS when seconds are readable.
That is **11:15:26**
